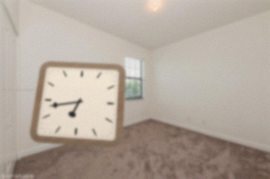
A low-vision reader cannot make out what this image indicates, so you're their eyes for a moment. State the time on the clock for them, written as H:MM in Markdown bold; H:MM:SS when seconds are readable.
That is **6:43**
